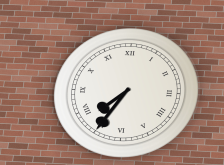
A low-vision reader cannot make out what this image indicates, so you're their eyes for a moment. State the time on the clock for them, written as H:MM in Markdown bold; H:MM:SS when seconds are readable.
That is **7:35**
